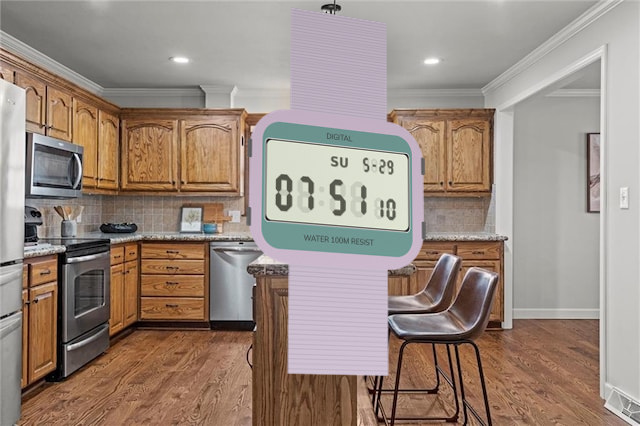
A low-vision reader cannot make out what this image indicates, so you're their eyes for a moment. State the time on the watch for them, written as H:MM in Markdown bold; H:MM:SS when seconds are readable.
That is **7:51:10**
